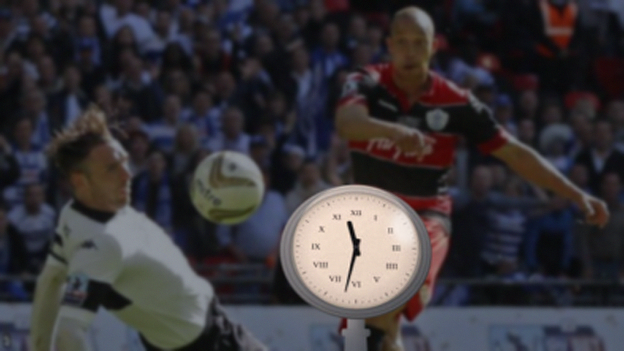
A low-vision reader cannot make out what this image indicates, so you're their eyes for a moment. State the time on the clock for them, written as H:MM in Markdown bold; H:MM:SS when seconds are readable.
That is **11:32**
